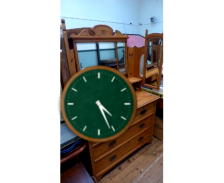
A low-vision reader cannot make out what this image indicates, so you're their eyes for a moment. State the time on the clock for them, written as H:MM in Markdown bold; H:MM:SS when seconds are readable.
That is **4:26**
